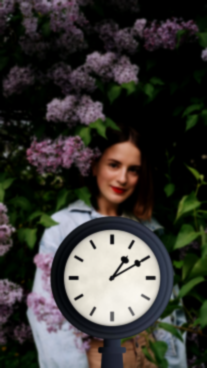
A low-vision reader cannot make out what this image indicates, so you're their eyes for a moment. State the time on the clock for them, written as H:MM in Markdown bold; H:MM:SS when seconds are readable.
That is **1:10**
